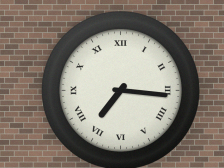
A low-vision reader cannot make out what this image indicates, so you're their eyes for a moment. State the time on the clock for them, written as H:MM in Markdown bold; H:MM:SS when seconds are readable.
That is **7:16**
